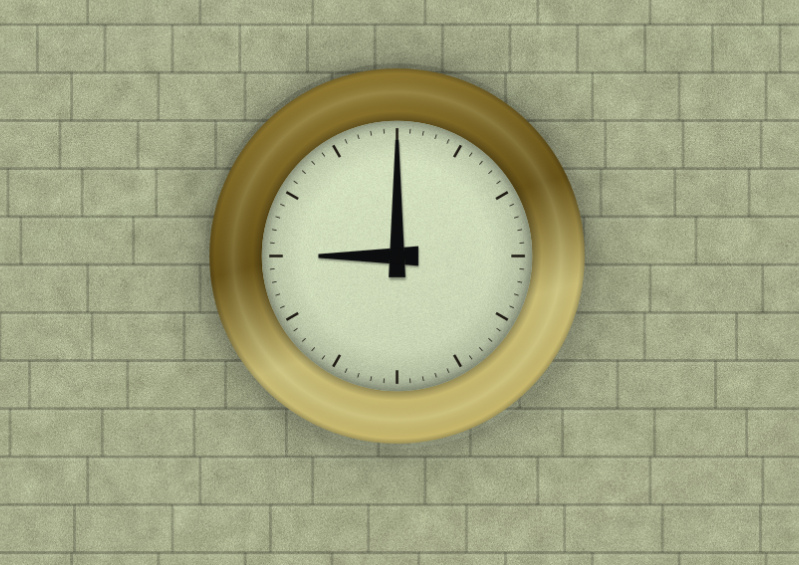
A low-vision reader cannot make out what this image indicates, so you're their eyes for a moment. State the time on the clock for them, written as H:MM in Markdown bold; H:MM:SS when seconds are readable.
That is **9:00**
